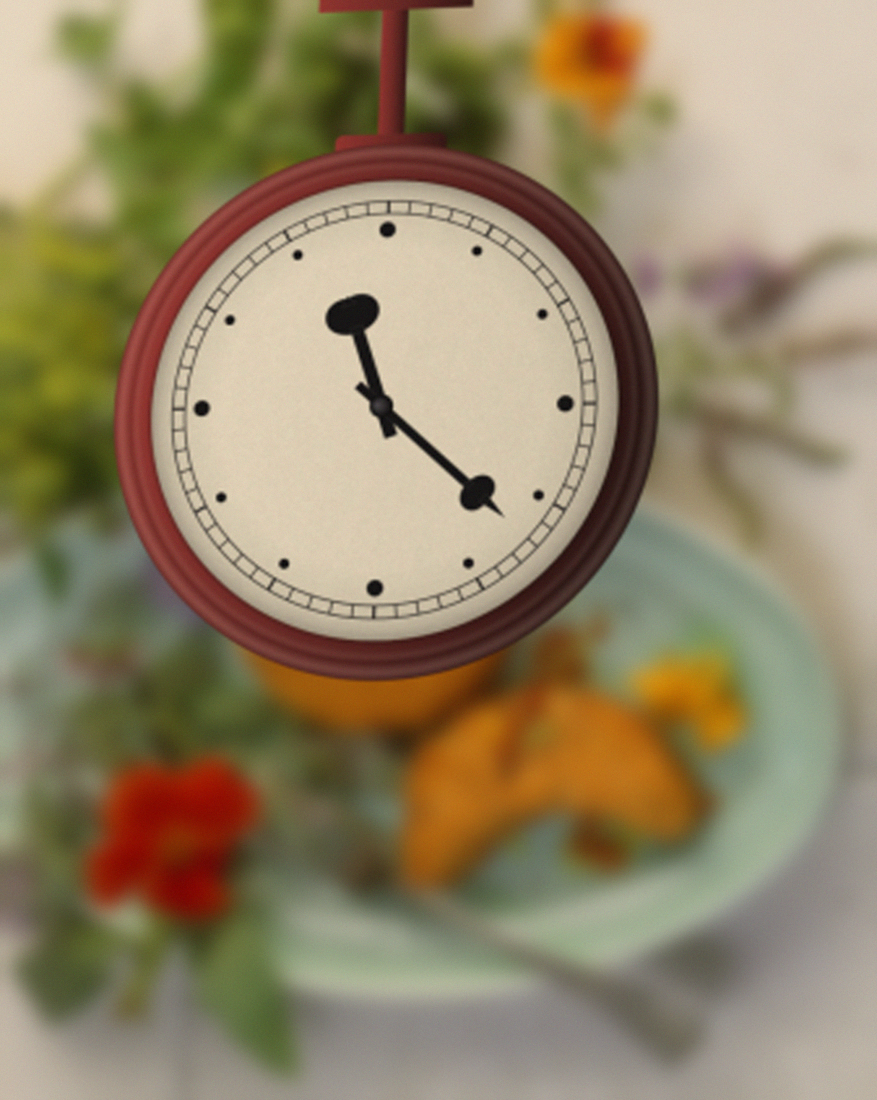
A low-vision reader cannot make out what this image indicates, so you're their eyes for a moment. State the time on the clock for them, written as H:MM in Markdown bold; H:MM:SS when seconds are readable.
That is **11:22**
